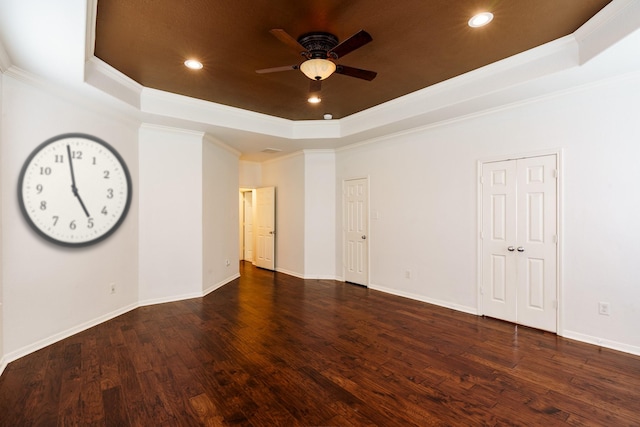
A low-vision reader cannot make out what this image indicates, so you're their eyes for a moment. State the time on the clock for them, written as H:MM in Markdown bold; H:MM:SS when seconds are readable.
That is **4:58**
